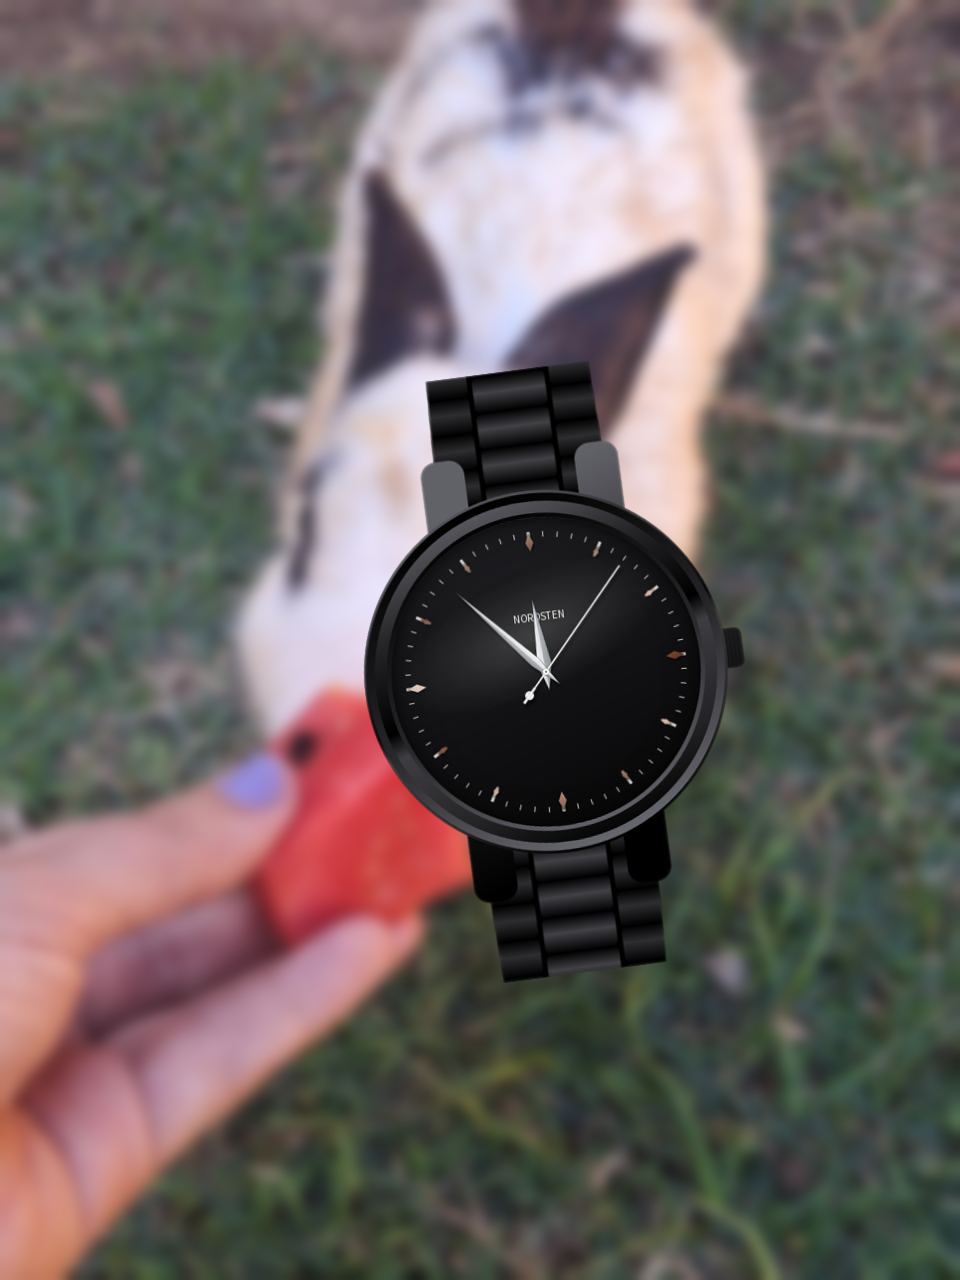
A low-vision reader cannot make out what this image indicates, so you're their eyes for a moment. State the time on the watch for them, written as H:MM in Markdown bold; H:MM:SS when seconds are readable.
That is **11:53:07**
